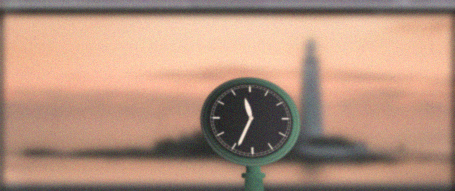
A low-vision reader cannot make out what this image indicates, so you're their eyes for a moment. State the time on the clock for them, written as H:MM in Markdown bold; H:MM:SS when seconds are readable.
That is **11:34**
